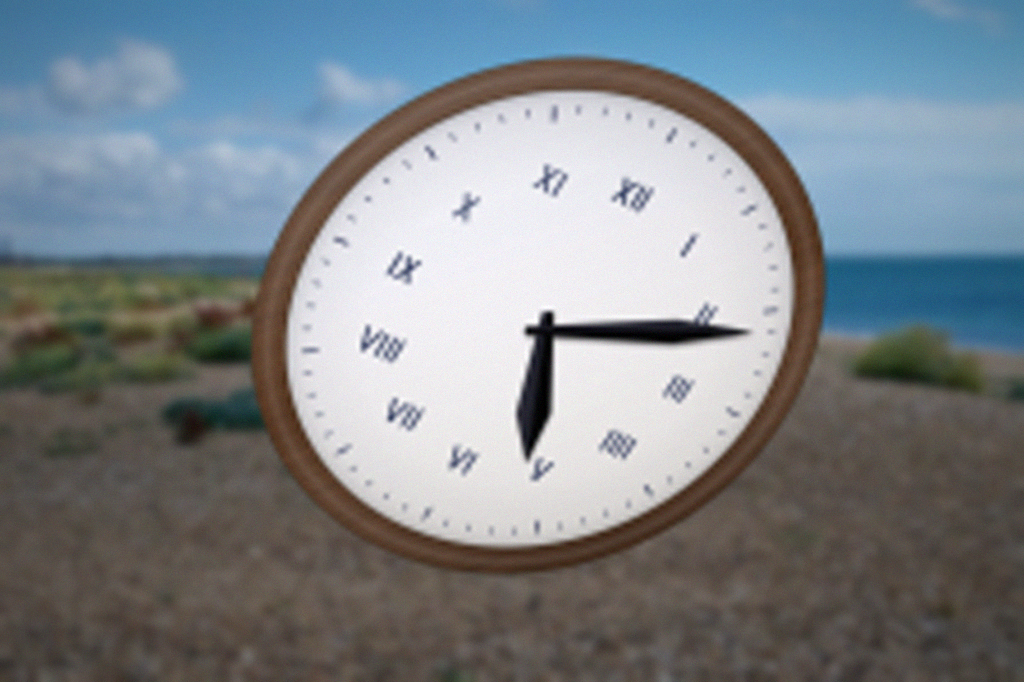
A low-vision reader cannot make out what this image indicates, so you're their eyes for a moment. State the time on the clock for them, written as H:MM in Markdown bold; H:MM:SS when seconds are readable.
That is **5:11**
